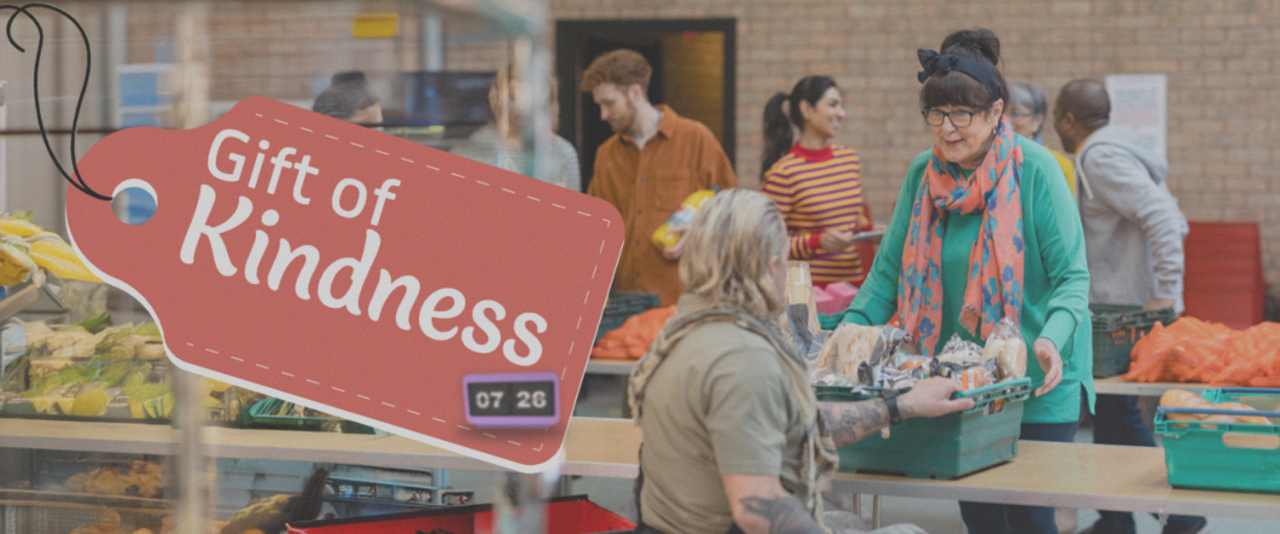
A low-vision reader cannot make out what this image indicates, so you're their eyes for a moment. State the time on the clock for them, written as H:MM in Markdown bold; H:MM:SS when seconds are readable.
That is **7:26**
